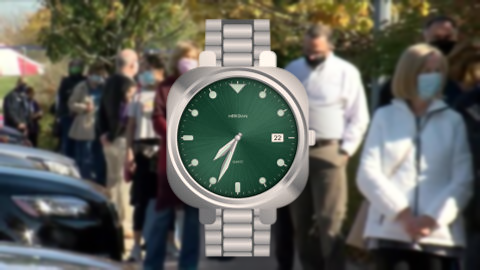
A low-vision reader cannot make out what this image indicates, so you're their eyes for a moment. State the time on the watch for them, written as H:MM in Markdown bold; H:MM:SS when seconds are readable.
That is **7:34**
